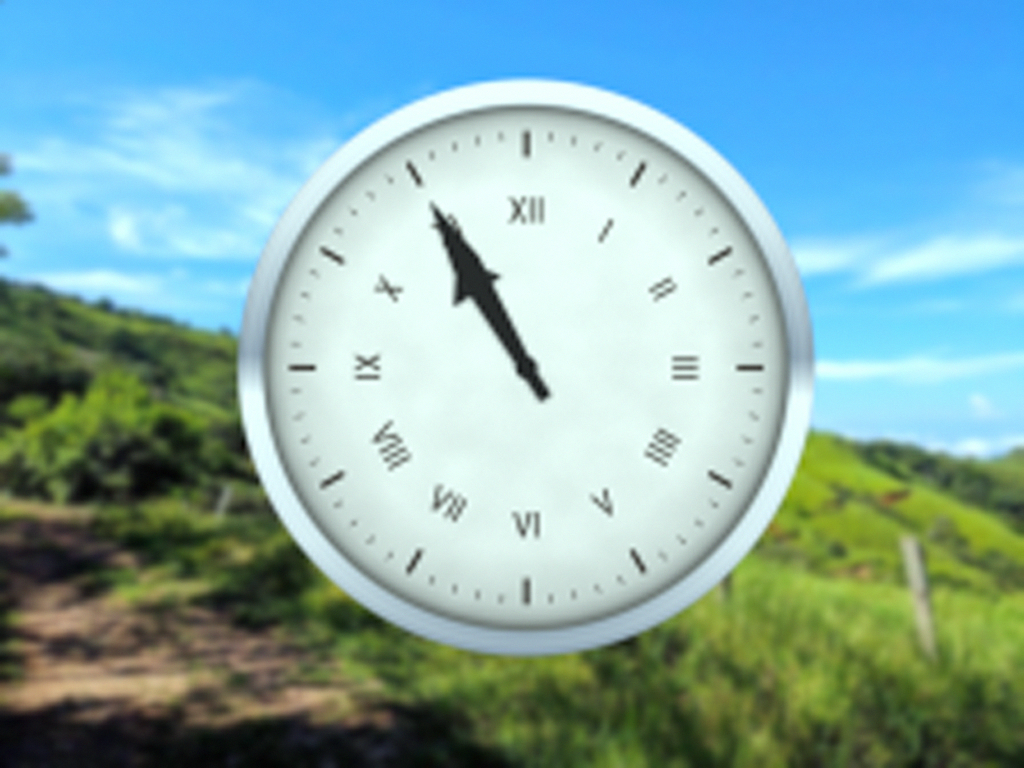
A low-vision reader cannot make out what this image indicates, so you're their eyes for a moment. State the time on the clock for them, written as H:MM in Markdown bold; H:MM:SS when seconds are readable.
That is **10:55**
